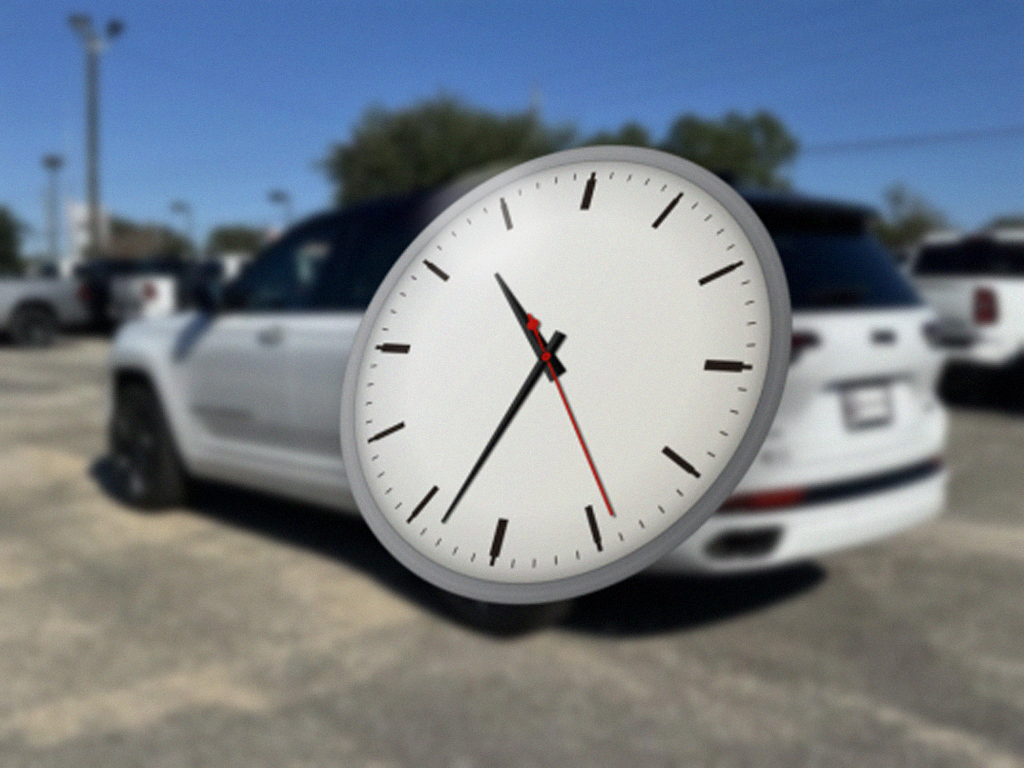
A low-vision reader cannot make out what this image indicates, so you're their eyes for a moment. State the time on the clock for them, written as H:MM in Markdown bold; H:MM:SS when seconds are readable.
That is **10:33:24**
